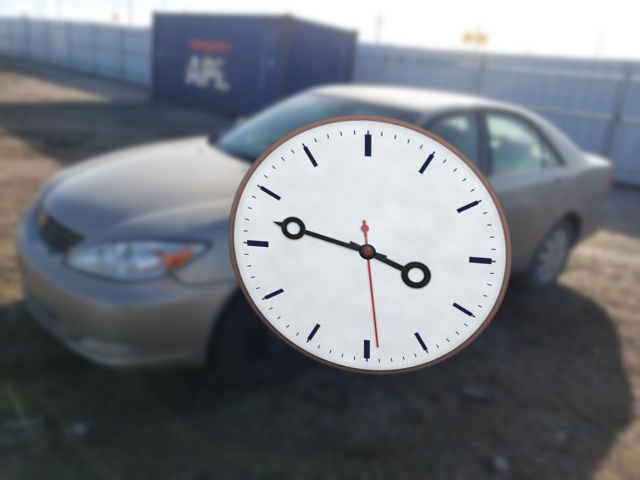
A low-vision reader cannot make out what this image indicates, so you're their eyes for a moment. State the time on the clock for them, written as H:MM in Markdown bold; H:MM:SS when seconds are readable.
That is **3:47:29**
